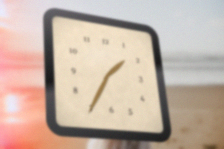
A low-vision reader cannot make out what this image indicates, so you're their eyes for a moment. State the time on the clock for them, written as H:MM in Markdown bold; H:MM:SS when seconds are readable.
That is **1:35**
